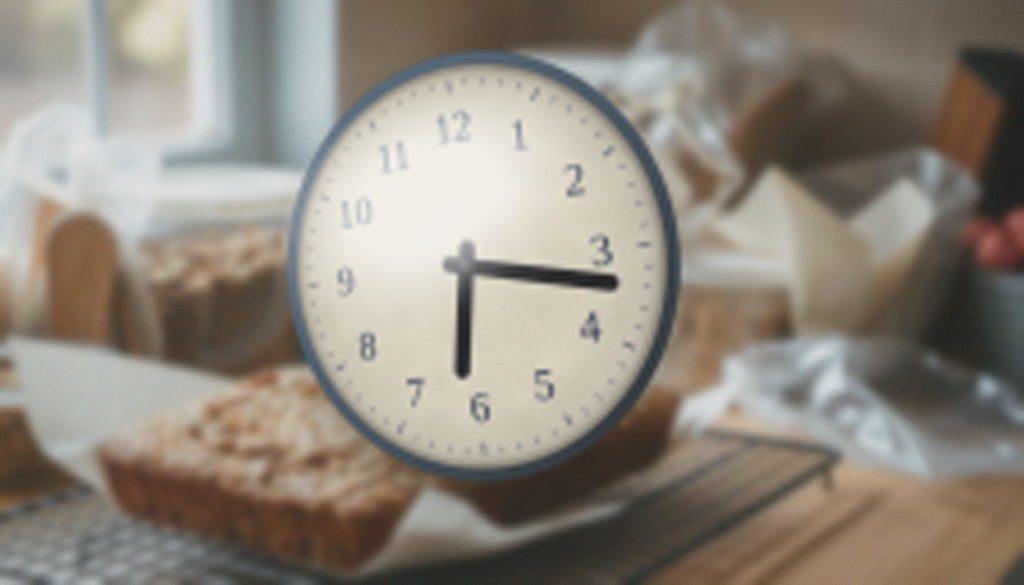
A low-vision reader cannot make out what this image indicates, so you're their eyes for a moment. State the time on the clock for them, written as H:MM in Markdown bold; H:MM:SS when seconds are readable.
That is **6:17**
